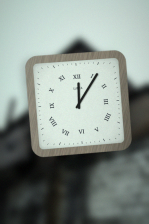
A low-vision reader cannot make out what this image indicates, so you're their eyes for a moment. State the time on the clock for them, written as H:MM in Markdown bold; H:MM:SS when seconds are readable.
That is **12:06**
